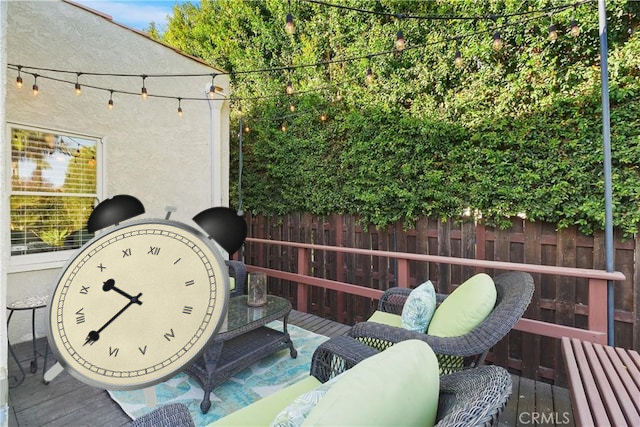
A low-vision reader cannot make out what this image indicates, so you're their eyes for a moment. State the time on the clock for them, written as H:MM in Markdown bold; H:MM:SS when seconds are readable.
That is **9:35**
